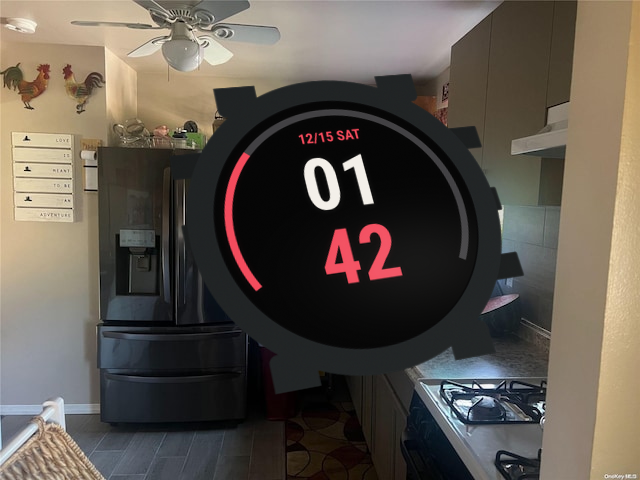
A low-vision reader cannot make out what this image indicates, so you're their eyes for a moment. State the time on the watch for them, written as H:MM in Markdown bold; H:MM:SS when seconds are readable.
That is **1:42**
